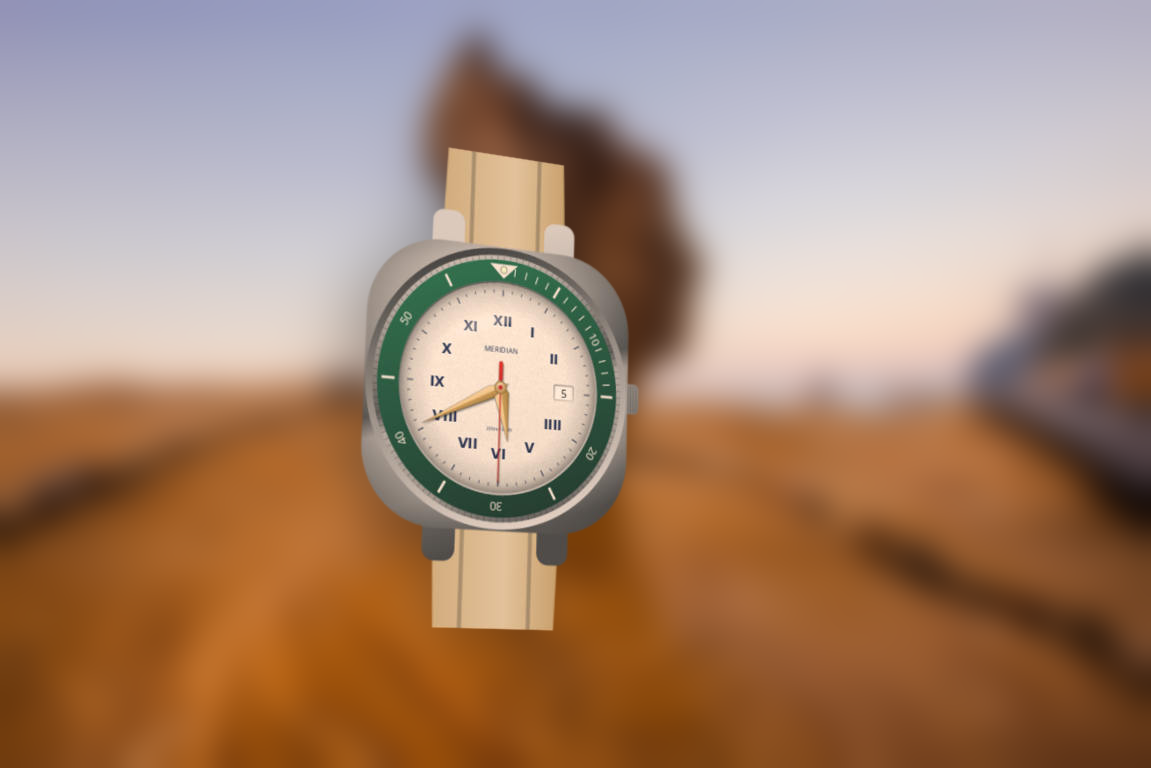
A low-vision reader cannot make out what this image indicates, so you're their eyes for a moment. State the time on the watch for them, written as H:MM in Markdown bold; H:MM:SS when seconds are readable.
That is **5:40:30**
